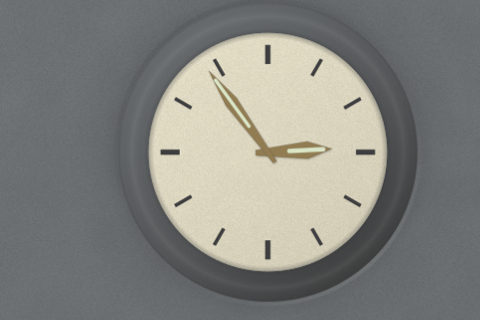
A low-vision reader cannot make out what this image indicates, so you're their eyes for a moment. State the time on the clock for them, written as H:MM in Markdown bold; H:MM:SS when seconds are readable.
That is **2:54**
